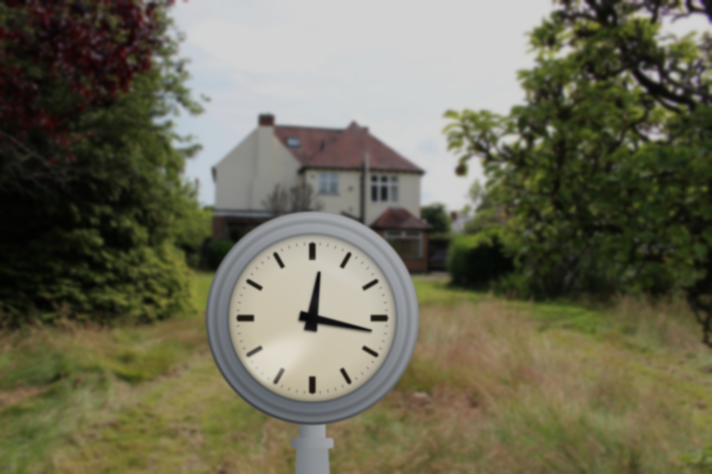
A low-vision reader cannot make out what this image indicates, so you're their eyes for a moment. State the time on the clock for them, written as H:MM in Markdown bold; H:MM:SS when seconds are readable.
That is **12:17**
